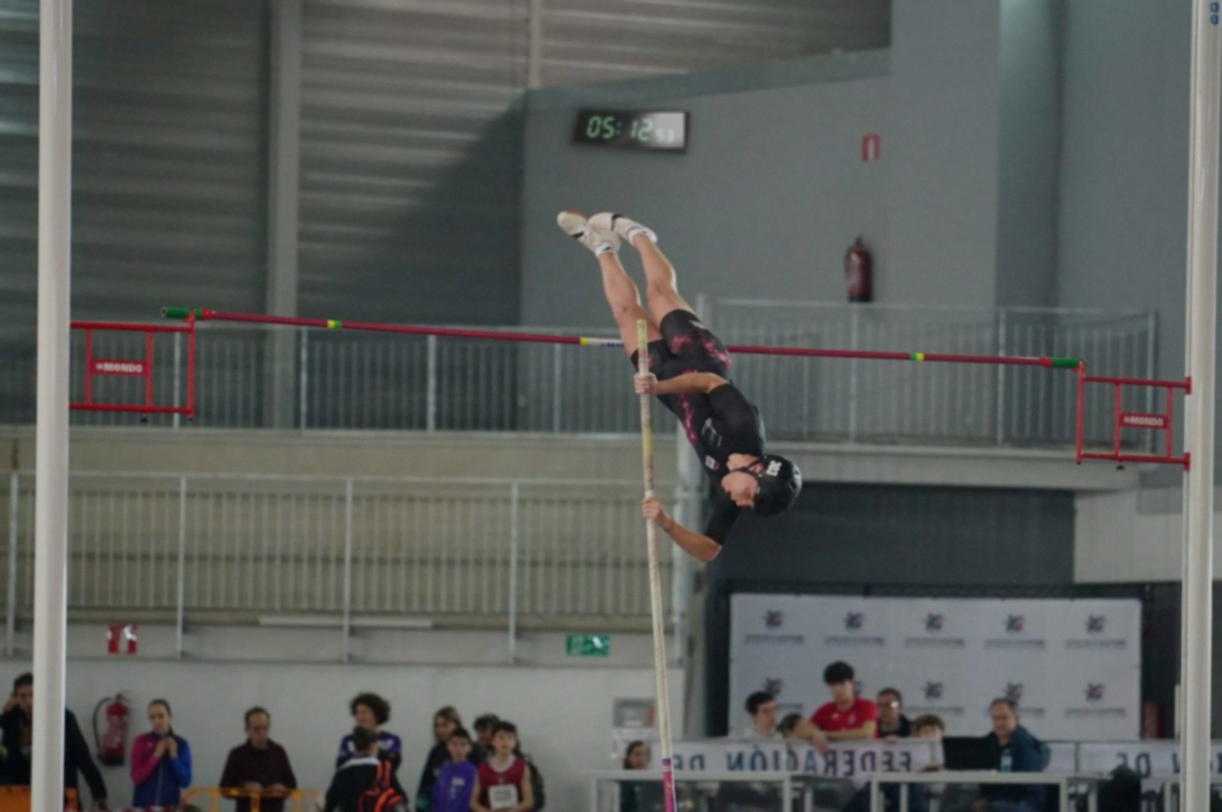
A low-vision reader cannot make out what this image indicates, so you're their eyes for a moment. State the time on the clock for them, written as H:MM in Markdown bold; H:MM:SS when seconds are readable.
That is **5:12**
